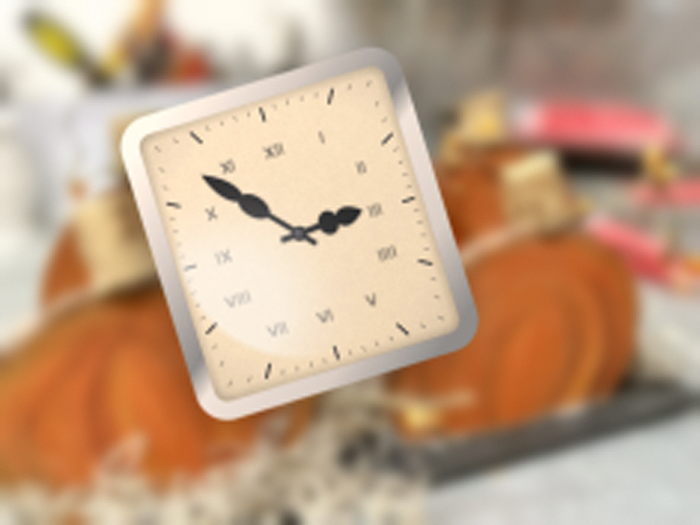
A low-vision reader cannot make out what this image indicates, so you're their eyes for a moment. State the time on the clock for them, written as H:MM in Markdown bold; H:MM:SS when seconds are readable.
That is **2:53**
